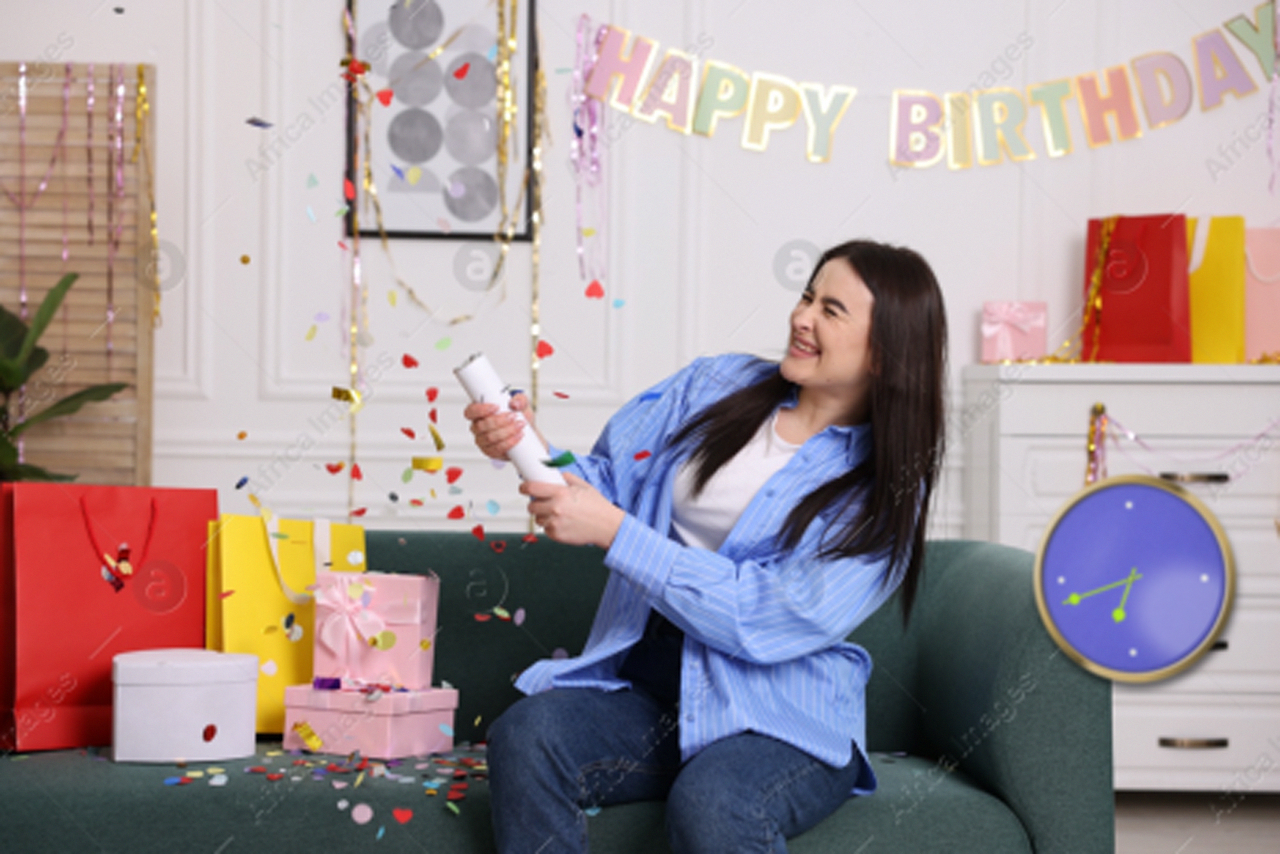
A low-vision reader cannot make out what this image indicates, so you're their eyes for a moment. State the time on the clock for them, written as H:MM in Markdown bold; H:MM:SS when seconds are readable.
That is **6:42**
